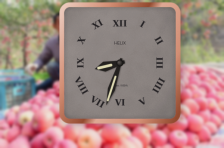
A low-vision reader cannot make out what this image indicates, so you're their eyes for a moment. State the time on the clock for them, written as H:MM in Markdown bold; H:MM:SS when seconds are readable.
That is **8:33**
